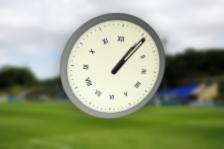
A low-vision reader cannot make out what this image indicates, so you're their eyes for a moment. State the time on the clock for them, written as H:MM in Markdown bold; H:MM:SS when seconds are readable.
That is **1:06**
